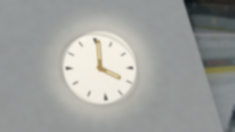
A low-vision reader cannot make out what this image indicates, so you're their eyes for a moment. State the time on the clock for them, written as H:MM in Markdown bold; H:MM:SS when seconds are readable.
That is **4:01**
